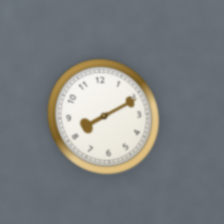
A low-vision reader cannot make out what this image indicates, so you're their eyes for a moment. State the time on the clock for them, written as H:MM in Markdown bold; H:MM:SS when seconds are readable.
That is **8:11**
